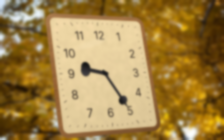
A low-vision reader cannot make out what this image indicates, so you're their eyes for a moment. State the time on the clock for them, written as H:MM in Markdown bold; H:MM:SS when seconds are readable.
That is **9:25**
